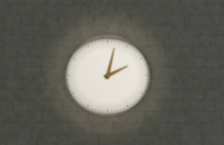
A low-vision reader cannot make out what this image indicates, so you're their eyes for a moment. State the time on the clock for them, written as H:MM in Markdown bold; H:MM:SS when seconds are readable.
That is **2:02**
